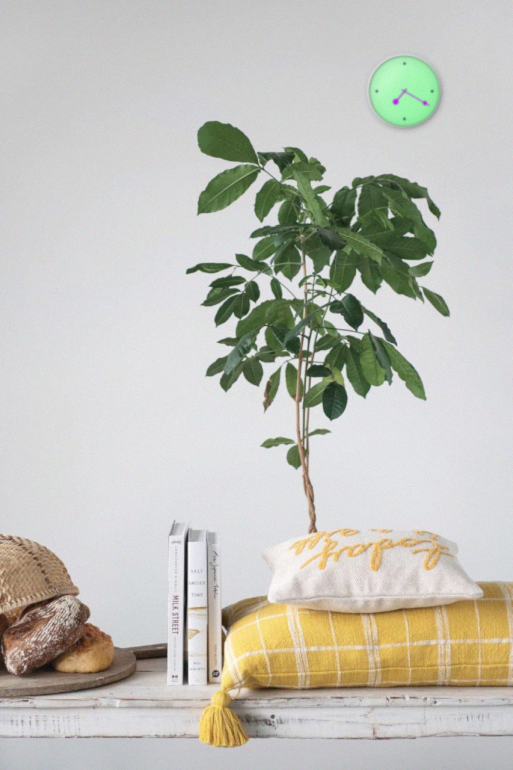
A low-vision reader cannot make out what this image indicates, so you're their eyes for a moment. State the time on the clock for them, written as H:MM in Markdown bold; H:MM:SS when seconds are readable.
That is **7:20**
